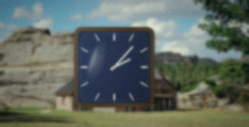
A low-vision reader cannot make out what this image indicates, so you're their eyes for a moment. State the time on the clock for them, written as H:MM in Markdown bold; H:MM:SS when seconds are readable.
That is **2:07**
